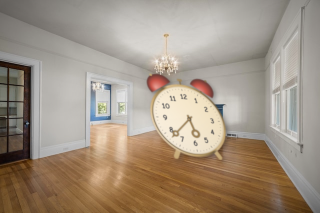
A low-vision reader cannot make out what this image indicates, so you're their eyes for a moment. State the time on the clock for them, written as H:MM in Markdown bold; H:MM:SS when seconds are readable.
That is **5:38**
